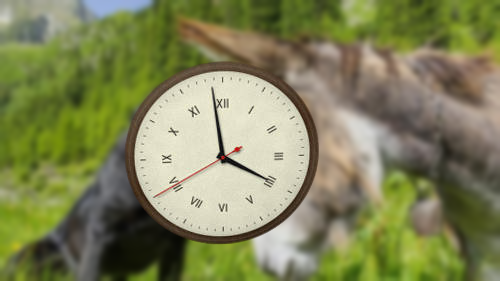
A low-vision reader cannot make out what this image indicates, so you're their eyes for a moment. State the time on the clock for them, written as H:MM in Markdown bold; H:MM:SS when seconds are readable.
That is **3:58:40**
